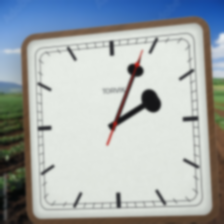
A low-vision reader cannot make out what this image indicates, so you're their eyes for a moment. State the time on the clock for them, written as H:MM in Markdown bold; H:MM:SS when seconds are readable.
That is **2:04:04**
